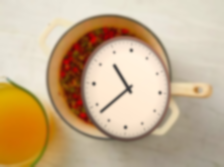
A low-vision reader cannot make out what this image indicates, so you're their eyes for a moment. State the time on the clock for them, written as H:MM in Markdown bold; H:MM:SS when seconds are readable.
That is **10:38**
